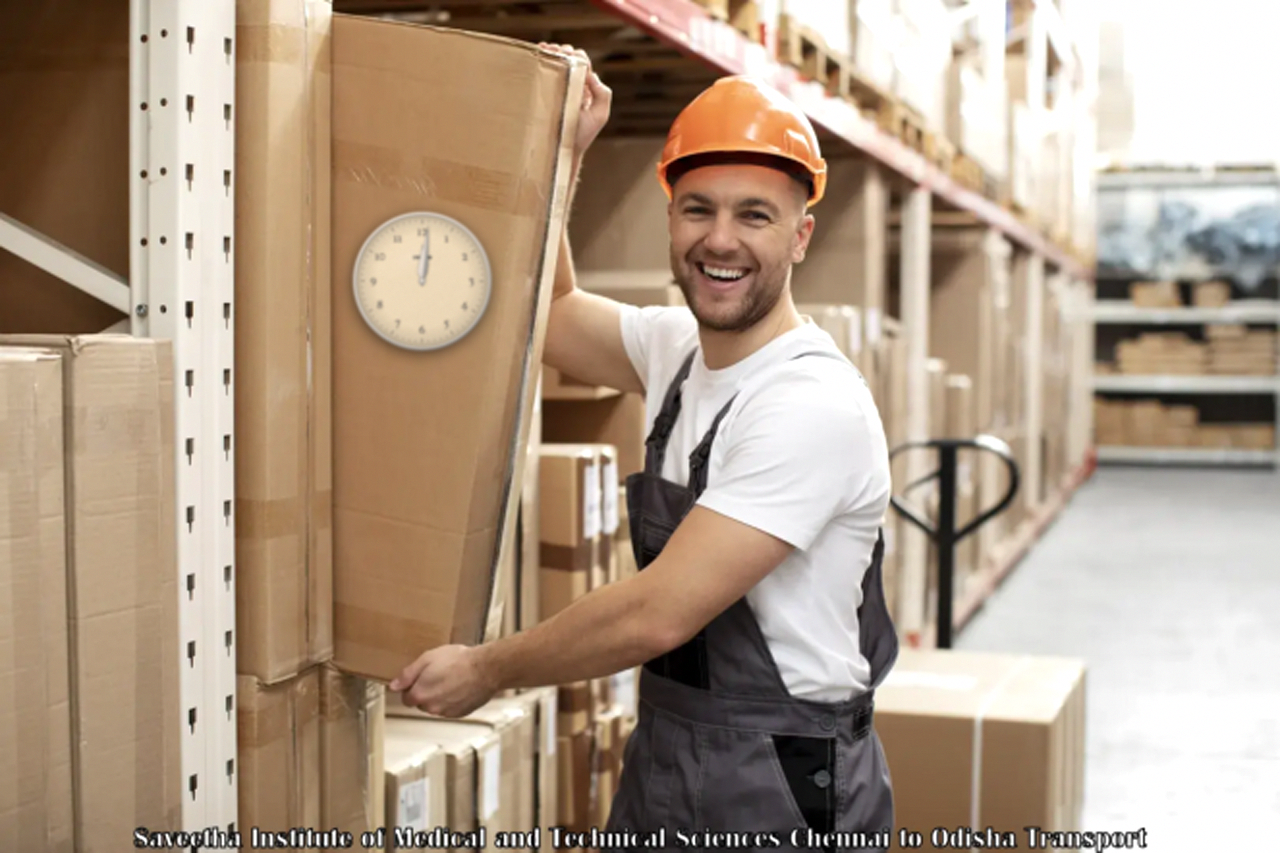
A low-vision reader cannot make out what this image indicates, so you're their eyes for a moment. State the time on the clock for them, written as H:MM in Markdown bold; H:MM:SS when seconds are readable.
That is **12:01**
